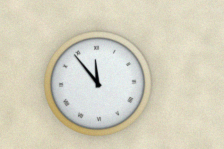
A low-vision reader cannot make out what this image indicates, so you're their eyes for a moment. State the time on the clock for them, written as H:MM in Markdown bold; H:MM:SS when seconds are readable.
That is **11:54**
